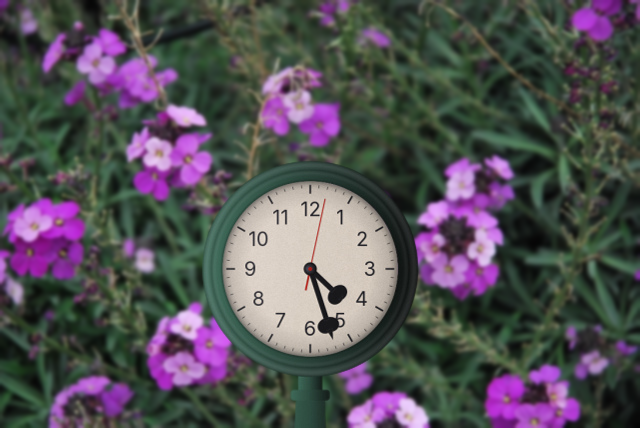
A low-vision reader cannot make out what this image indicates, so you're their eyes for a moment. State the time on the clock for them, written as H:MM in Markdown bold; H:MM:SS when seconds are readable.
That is **4:27:02**
